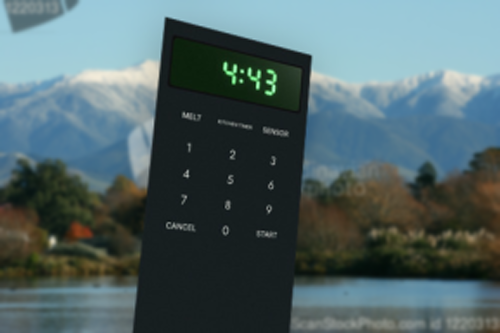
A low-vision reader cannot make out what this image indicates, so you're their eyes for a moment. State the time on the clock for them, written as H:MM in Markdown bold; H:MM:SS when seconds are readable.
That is **4:43**
